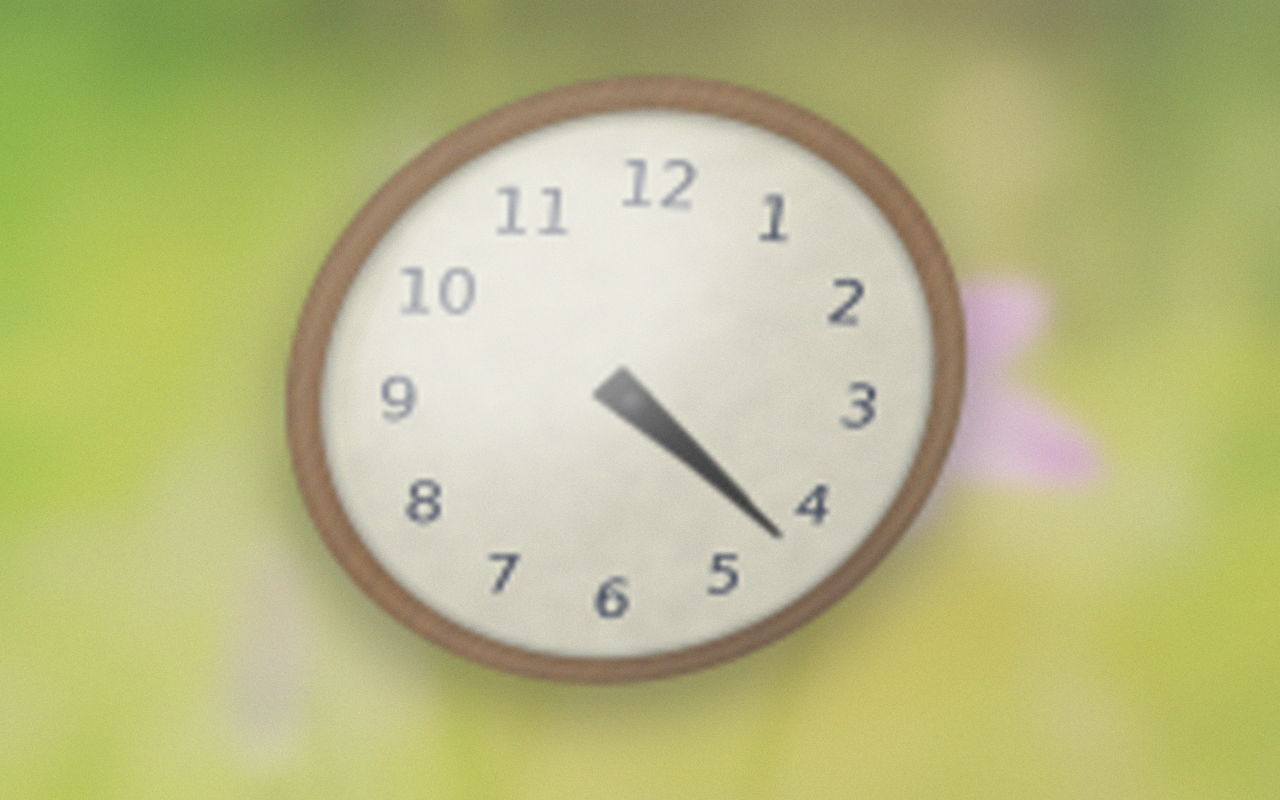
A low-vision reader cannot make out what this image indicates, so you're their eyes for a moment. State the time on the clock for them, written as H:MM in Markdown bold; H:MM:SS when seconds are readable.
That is **4:22**
